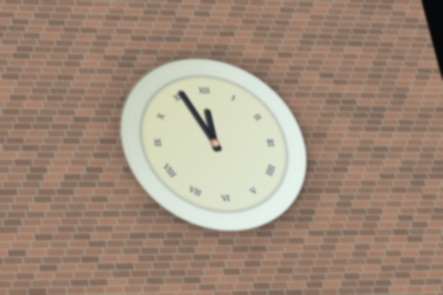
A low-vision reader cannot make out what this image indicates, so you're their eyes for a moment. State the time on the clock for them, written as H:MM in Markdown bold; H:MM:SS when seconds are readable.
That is **11:56**
